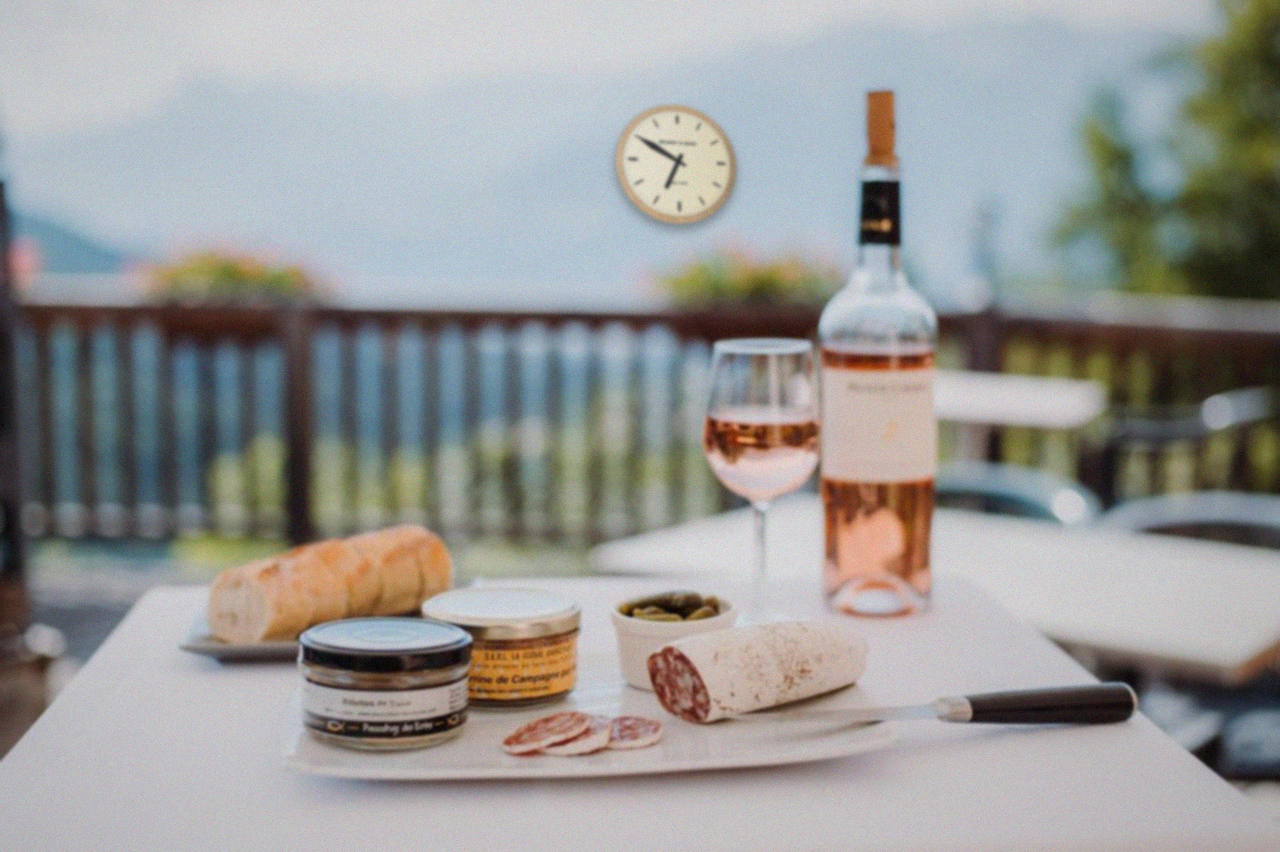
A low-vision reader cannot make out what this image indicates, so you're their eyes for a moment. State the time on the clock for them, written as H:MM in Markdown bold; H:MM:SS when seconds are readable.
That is **6:50**
